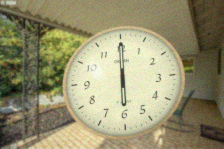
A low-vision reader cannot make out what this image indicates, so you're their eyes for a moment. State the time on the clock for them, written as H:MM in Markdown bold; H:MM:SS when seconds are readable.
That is **6:00**
